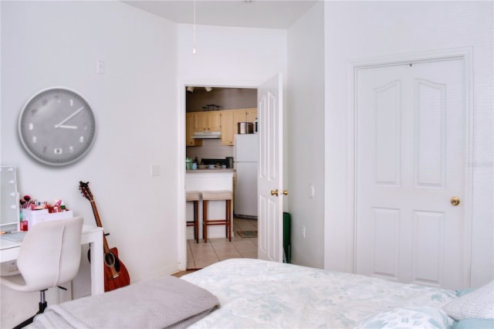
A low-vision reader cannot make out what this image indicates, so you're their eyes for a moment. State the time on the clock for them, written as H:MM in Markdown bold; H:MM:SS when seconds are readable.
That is **3:09**
